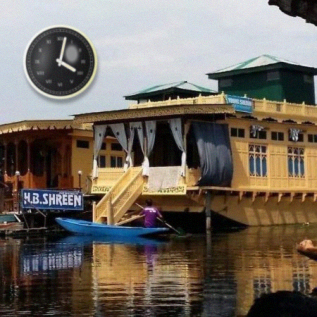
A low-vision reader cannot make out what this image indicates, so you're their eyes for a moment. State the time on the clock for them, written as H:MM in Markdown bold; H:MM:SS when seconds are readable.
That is **4:02**
